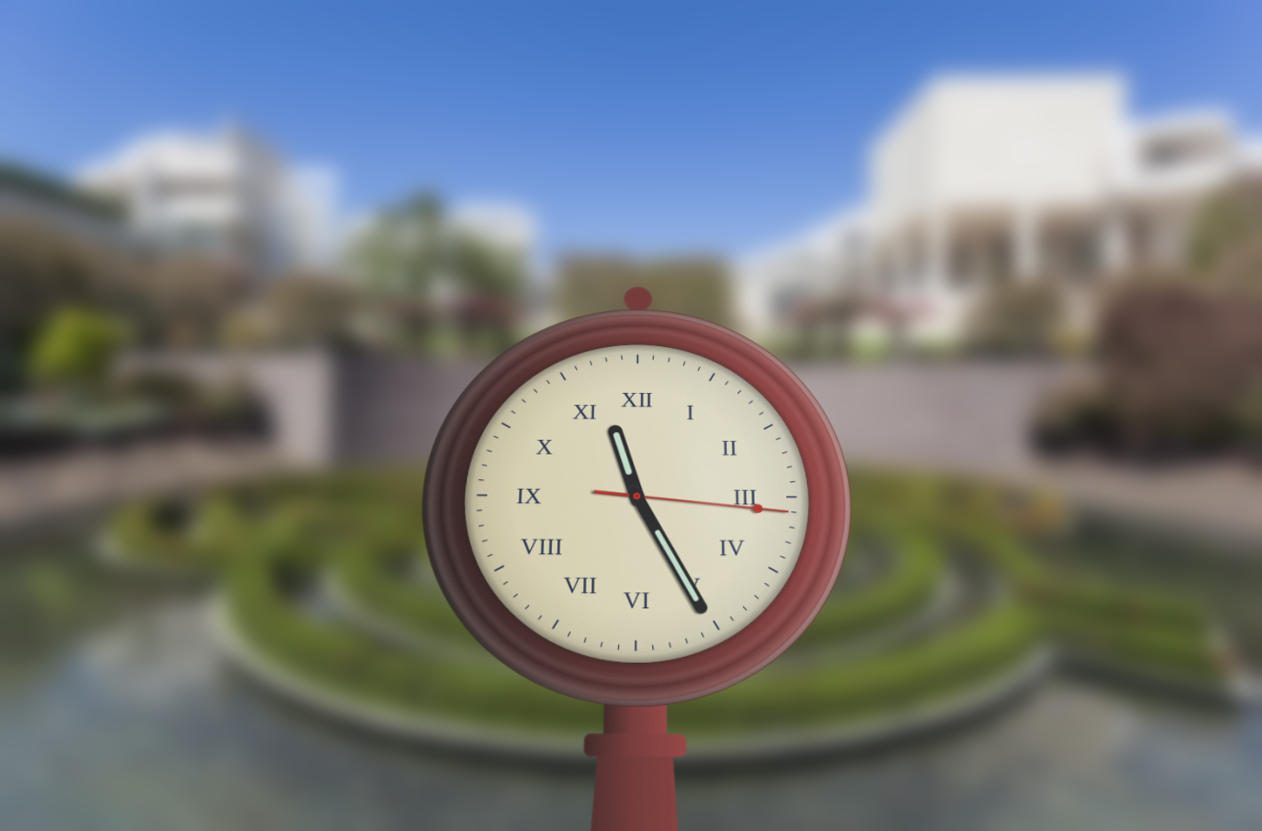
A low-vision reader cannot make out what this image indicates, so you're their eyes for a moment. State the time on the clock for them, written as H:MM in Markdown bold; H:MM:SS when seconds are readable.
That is **11:25:16**
